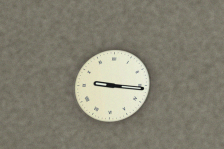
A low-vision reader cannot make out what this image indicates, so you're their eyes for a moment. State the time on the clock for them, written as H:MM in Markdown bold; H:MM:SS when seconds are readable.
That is **9:16**
